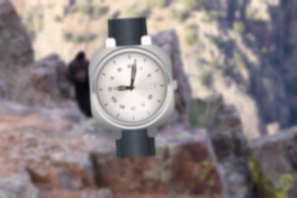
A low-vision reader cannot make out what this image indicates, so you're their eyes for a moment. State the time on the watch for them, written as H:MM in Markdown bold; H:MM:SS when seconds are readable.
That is **9:02**
